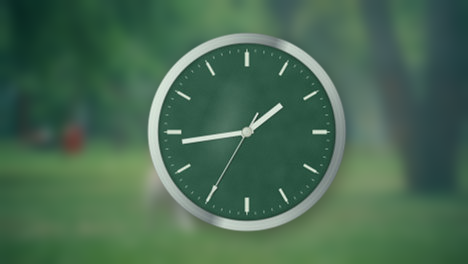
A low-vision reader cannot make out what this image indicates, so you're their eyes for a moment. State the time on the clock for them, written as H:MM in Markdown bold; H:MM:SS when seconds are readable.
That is **1:43:35**
